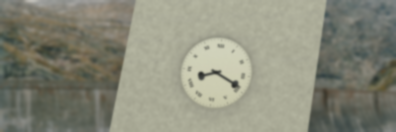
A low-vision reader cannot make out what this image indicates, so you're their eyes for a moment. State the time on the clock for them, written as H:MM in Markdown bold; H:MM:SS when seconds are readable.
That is **8:19**
